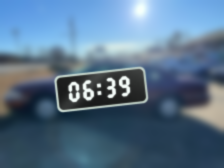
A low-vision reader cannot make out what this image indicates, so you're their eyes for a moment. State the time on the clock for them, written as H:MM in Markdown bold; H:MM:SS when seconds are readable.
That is **6:39**
